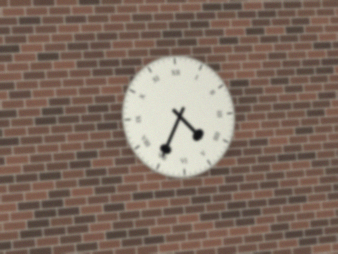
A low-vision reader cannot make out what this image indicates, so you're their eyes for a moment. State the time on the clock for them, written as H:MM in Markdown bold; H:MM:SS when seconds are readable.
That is **4:35**
